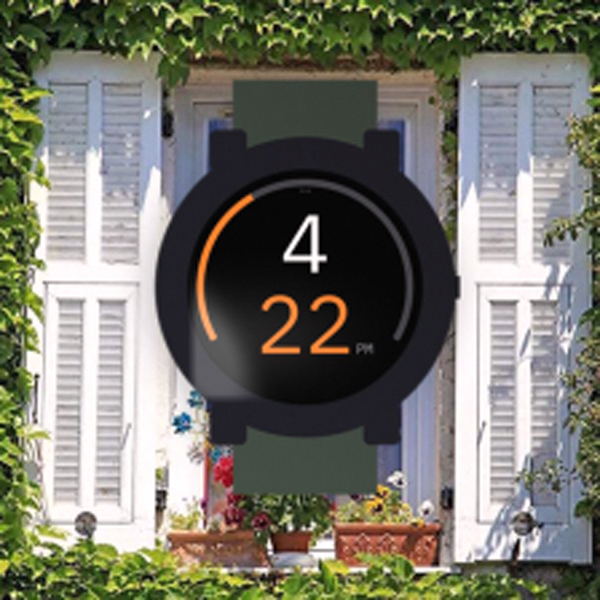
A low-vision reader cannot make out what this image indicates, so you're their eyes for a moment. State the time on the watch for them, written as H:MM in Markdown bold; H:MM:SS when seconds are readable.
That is **4:22**
